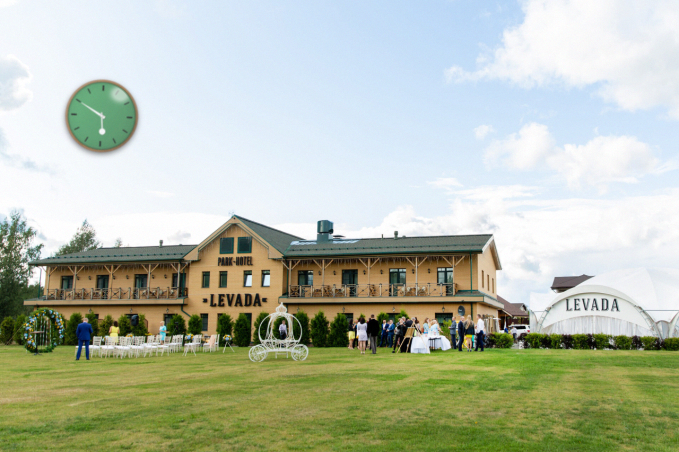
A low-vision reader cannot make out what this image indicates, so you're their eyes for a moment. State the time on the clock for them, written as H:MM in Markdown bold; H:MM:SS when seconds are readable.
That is **5:50**
